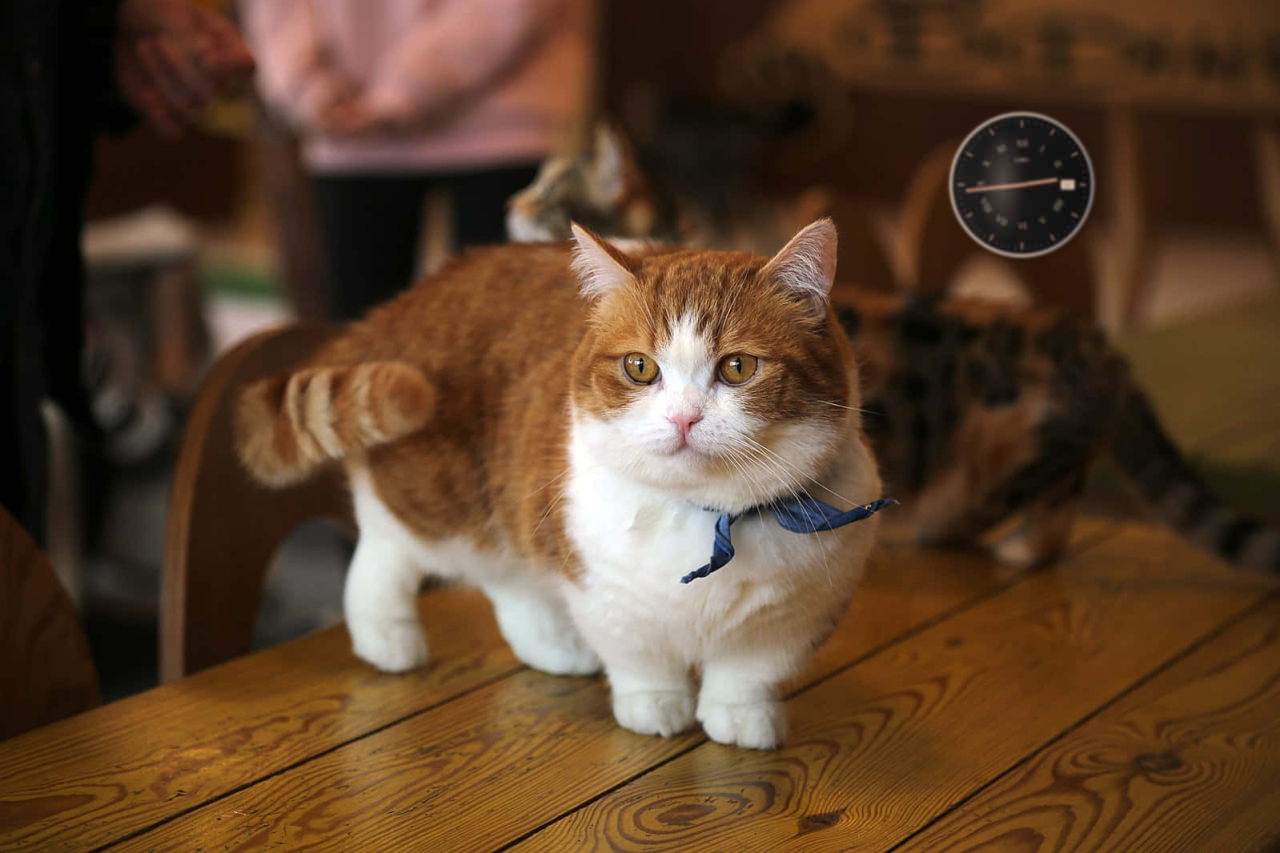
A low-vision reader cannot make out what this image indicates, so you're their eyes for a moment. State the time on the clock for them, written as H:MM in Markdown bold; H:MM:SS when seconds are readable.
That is **2:44**
